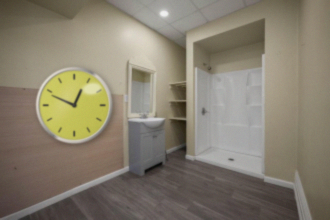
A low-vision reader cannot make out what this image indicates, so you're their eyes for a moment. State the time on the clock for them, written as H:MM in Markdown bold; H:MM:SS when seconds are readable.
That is **12:49**
